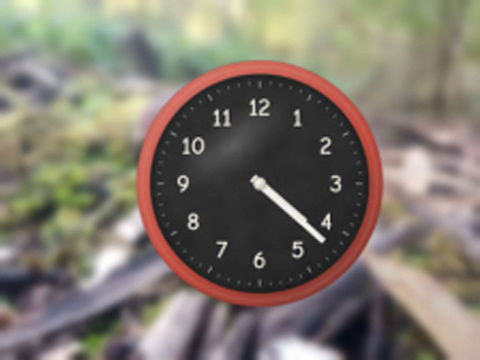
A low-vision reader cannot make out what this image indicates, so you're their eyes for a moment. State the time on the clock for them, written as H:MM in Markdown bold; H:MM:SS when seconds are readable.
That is **4:22**
